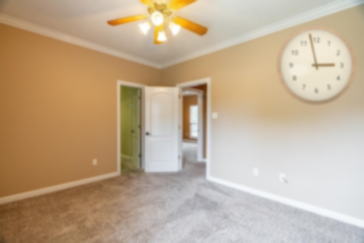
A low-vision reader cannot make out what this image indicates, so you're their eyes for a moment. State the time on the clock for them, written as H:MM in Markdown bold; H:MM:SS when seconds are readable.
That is **2:58**
